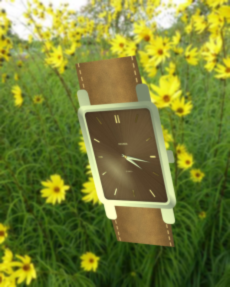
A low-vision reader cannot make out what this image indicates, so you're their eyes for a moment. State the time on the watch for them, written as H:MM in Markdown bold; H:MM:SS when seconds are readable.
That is **4:17**
